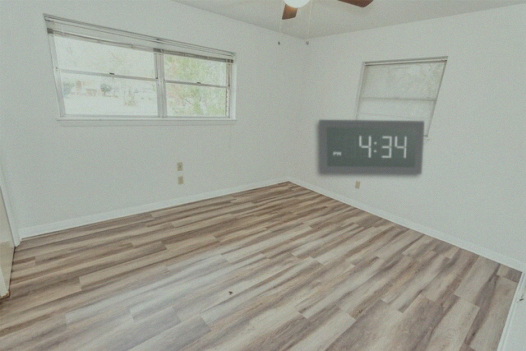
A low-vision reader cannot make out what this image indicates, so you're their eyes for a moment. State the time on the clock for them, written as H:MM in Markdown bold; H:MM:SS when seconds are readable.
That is **4:34**
